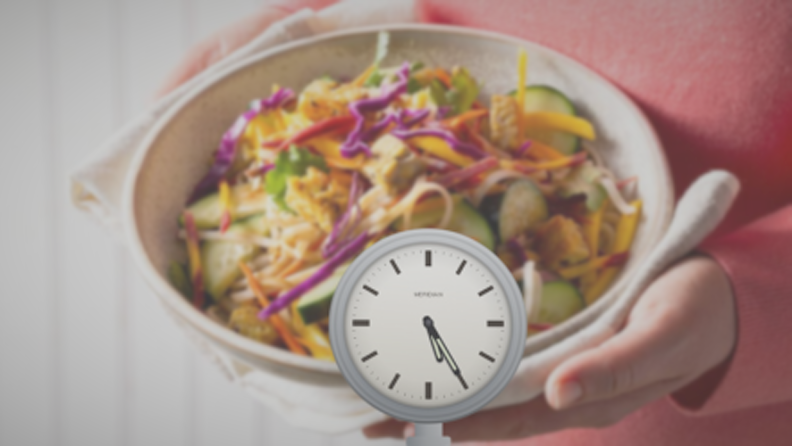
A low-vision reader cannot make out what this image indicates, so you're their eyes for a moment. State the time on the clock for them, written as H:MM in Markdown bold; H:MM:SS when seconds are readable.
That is **5:25**
